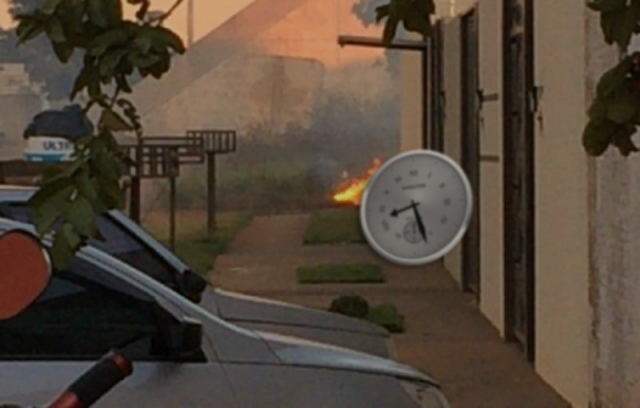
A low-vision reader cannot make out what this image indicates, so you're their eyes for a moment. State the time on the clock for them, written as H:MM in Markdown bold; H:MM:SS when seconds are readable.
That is **8:27**
